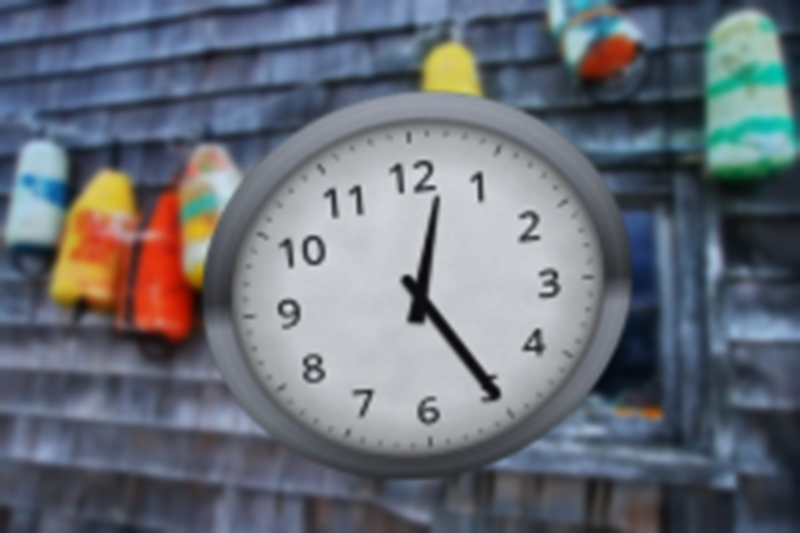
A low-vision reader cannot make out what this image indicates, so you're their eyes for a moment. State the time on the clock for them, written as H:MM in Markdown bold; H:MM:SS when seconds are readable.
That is **12:25**
